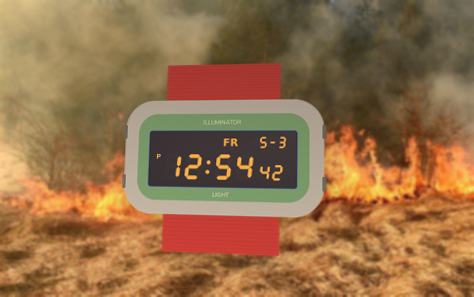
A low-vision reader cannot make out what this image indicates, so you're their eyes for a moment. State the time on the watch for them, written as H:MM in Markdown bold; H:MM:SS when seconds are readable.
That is **12:54:42**
